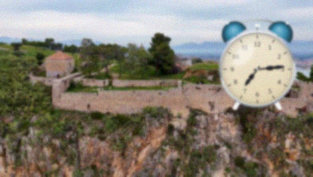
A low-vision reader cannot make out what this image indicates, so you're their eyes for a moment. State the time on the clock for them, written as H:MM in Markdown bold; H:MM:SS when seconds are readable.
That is **7:14**
